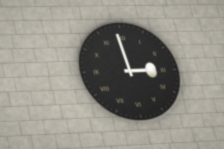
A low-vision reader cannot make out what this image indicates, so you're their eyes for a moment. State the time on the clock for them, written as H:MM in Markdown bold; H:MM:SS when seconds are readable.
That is **2:59**
